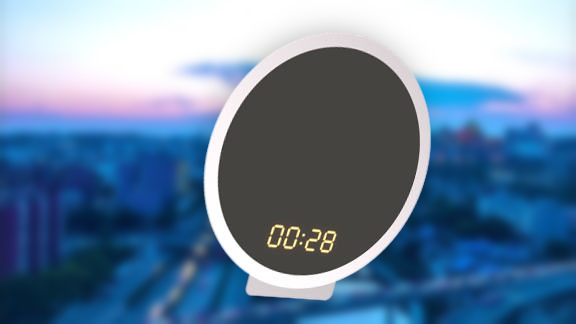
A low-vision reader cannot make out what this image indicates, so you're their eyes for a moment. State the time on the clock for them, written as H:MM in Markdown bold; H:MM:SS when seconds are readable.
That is **0:28**
